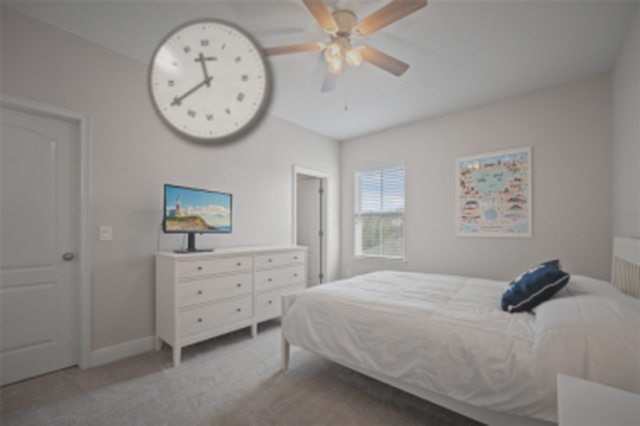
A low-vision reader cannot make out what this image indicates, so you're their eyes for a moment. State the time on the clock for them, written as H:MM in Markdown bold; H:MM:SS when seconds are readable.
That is **11:40**
